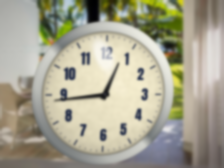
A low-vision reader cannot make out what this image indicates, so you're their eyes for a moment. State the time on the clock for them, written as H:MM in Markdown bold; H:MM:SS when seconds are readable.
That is **12:44**
